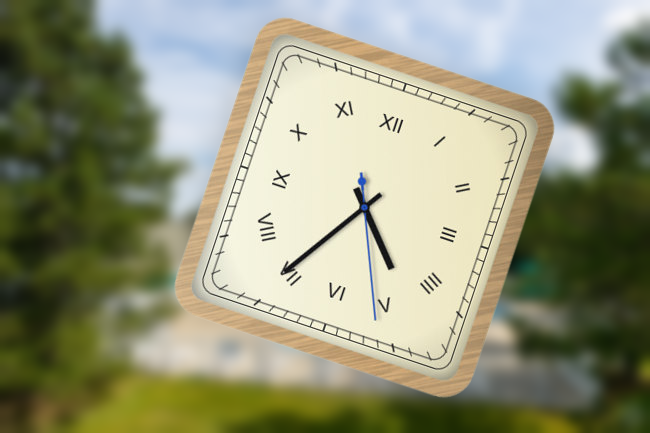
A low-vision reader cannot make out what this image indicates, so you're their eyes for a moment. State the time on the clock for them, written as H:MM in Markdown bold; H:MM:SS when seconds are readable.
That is **4:35:26**
